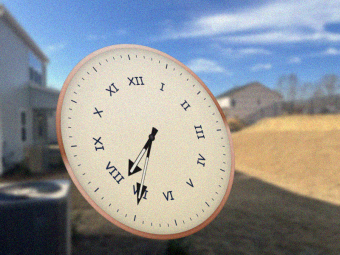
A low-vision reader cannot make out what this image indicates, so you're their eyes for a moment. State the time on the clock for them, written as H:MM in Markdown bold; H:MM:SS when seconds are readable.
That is **7:35**
